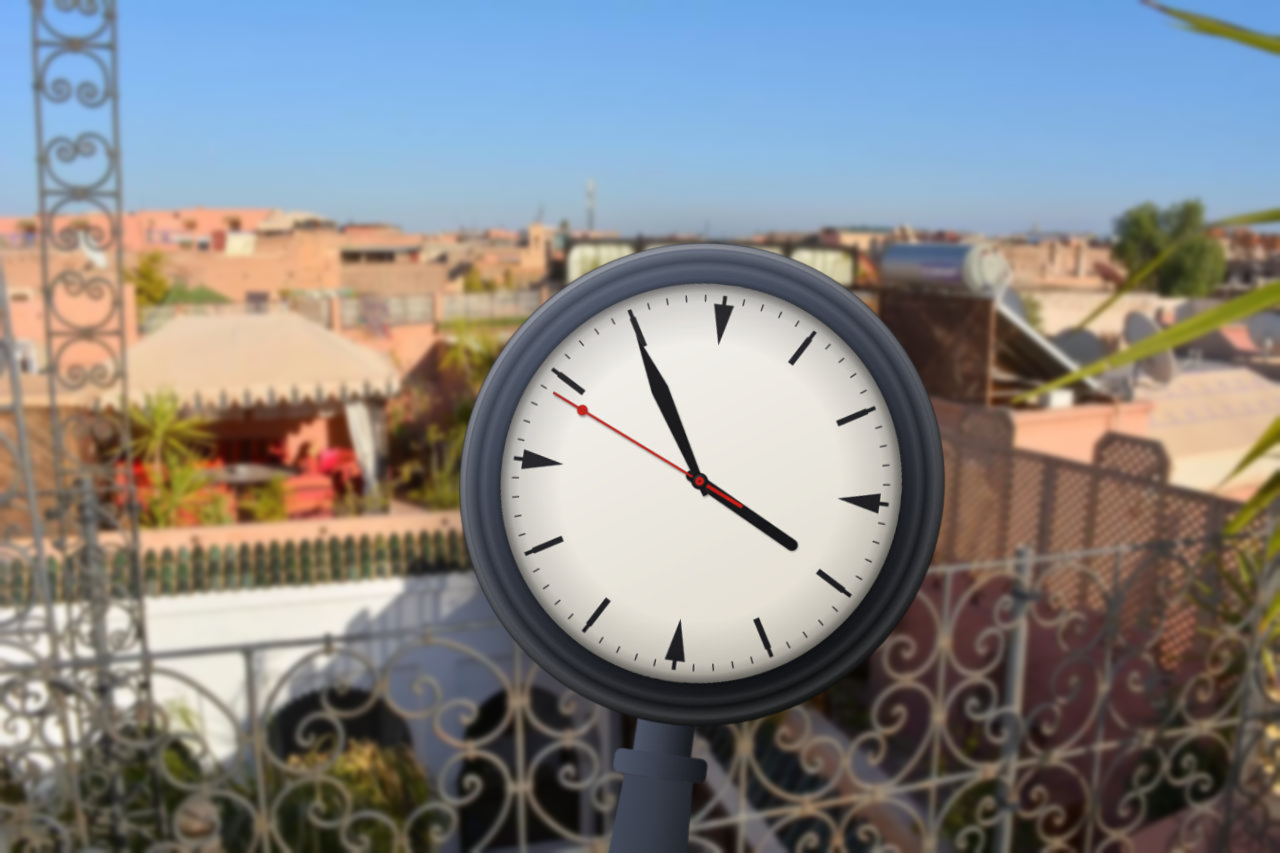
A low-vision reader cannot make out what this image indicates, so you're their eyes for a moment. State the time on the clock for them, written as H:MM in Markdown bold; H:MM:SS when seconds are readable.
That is **3:54:49**
